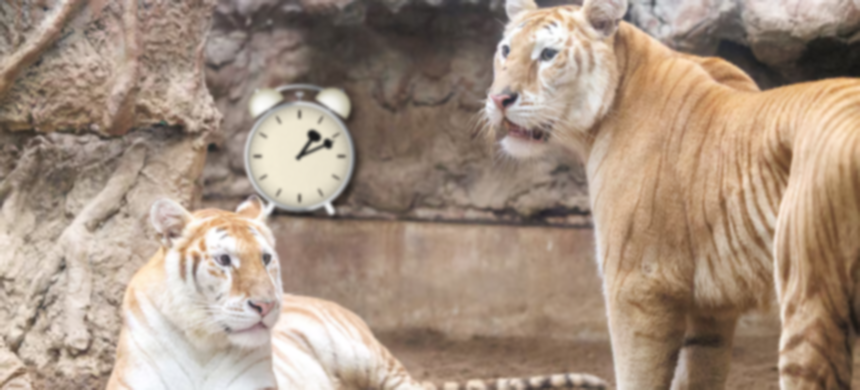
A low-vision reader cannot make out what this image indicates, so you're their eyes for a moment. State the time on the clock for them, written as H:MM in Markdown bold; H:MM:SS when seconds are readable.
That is **1:11**
